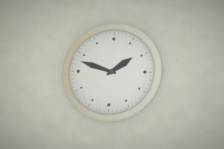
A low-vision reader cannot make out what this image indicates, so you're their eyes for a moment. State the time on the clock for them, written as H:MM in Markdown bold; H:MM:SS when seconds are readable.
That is **1:48**
